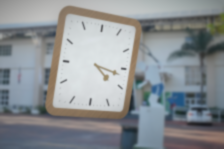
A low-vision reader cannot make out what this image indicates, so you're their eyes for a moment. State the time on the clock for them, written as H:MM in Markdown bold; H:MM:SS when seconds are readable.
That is **4:17**
